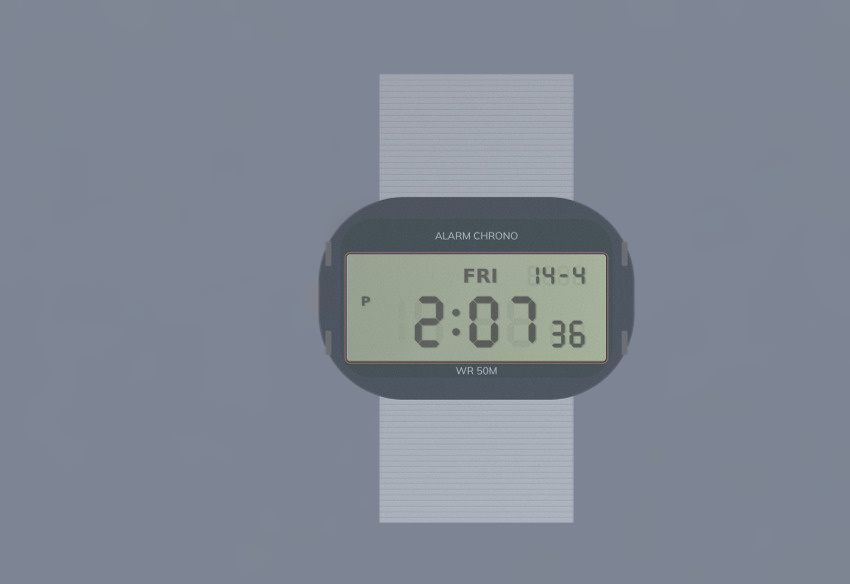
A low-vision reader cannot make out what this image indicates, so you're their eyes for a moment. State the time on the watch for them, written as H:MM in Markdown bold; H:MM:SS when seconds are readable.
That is **2:07:36**
